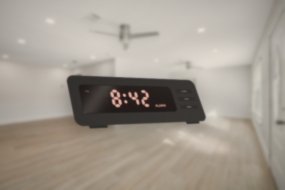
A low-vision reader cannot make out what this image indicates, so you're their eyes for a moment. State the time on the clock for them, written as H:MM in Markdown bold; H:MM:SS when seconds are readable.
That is **8:42**
